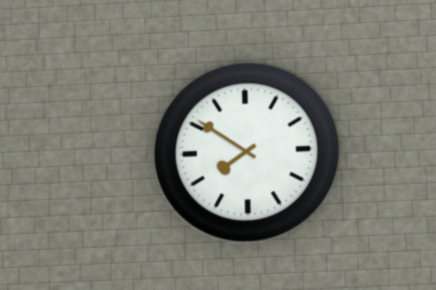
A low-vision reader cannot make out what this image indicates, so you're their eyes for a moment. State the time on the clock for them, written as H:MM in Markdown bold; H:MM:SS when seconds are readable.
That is **7:51**
